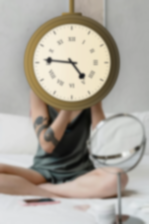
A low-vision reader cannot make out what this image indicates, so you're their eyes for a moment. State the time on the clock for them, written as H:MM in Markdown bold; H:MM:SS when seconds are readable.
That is **4:46**
